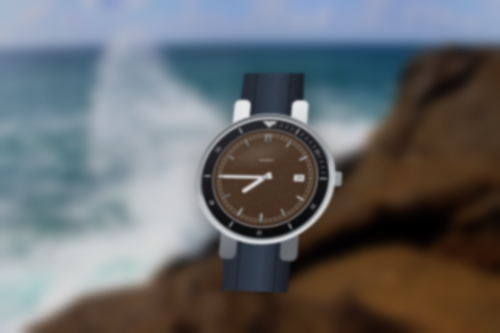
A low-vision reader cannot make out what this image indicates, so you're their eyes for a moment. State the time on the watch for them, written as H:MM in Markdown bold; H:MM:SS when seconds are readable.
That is **7:45**
